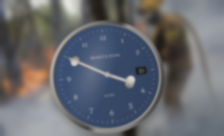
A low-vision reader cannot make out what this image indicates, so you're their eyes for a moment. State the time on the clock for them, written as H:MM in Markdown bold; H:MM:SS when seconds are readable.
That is **3:50**
